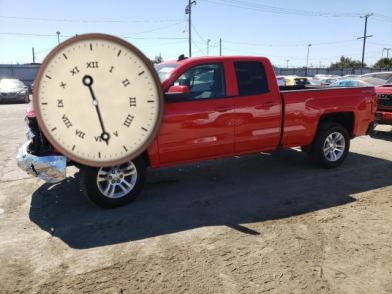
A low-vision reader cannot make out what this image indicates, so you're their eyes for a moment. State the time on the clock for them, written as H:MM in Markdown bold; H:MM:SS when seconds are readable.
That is **11:28**
